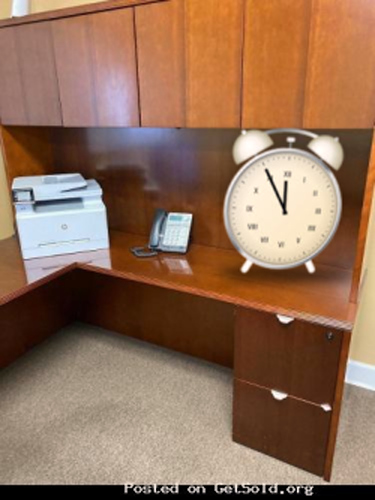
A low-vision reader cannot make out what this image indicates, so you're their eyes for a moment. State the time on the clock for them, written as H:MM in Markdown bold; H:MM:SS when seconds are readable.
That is **11:55**
